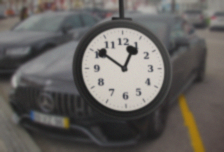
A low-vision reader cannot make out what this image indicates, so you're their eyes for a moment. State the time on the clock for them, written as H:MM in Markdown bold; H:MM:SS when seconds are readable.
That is **12:51**
